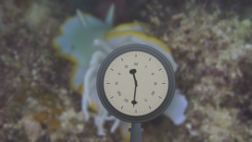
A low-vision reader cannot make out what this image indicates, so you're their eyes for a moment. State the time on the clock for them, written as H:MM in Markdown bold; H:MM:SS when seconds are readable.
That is **11:31**
